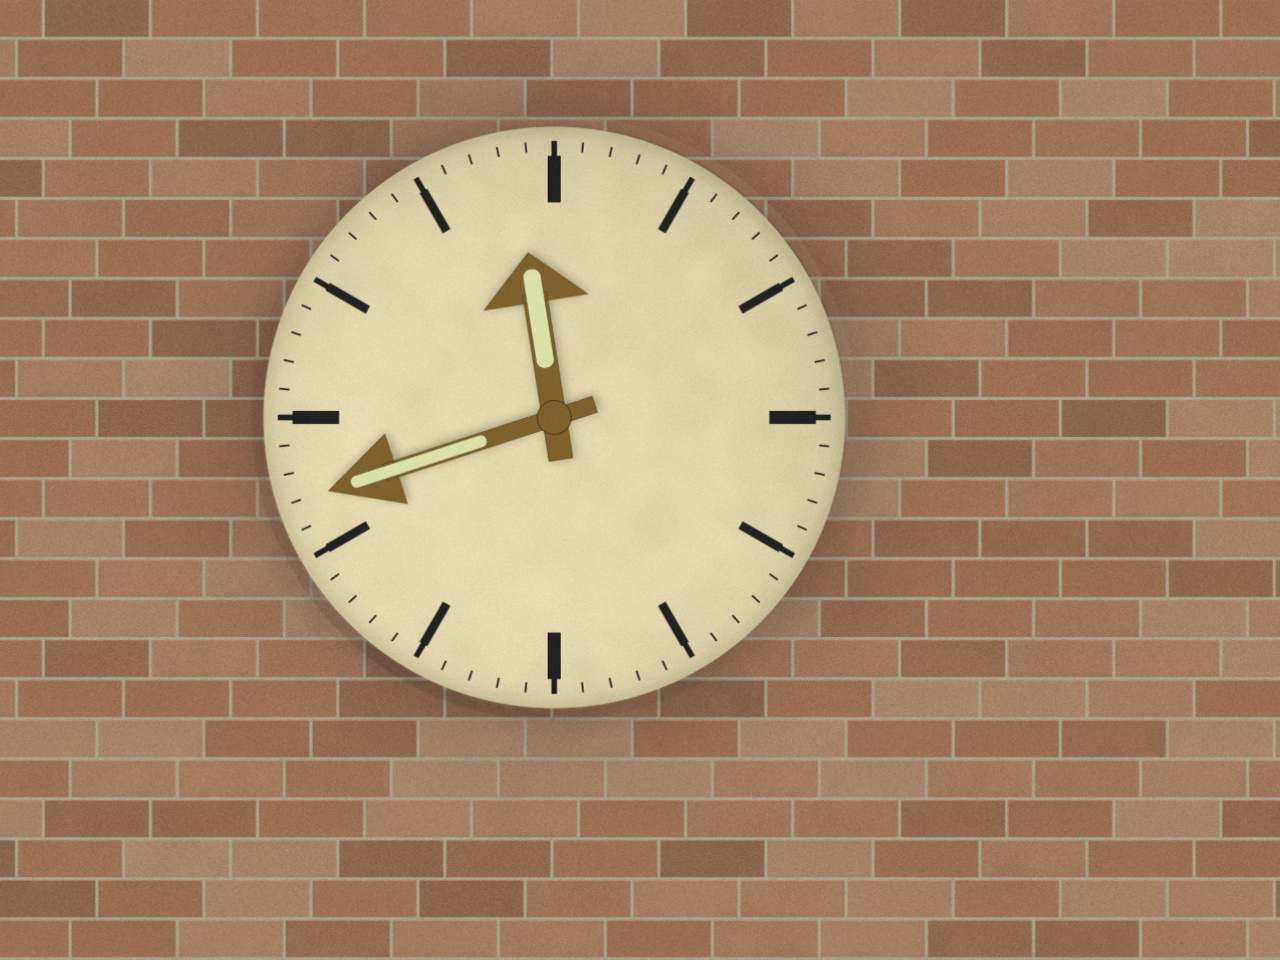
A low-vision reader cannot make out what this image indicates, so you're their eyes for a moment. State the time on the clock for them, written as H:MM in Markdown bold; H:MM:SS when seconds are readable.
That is **11:42**
